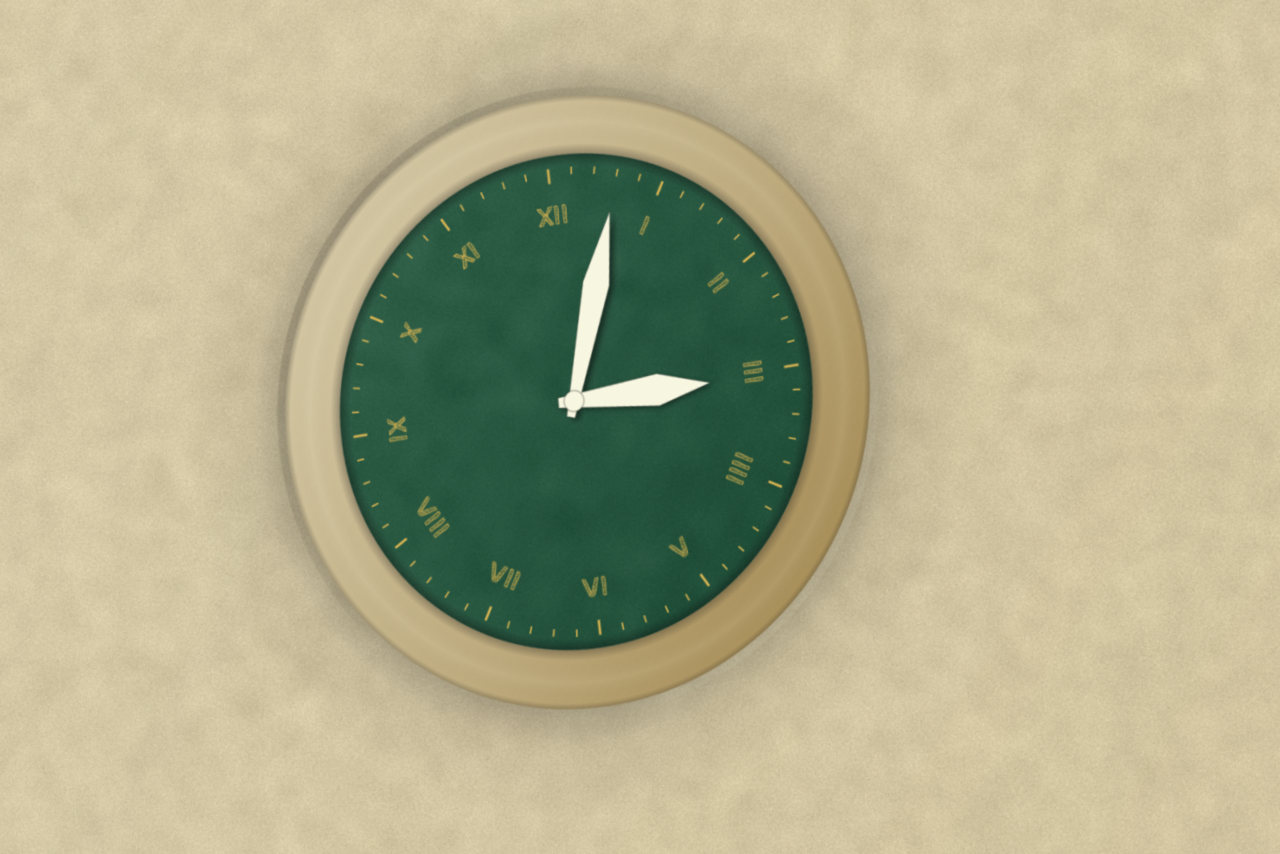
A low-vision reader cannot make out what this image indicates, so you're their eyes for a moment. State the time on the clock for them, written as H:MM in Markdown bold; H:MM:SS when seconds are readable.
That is **3:03**
